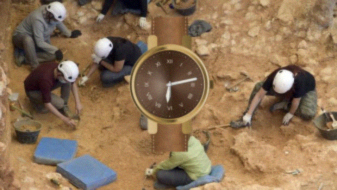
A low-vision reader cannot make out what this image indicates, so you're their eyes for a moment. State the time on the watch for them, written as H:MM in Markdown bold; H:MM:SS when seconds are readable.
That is **6:13**
